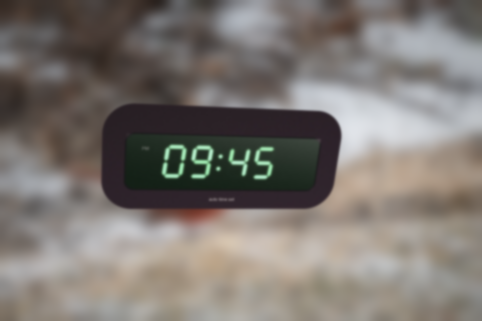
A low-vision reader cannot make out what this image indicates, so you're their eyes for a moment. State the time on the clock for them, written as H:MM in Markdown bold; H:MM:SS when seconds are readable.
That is **9:45**
